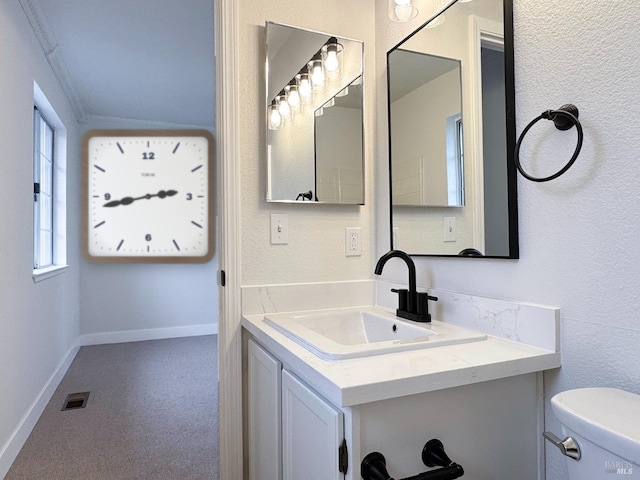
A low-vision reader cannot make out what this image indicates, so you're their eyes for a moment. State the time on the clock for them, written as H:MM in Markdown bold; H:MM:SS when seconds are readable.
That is **2:43**
